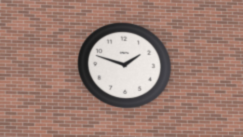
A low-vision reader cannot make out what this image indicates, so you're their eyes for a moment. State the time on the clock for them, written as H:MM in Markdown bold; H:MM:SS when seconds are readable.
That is **1:48**
